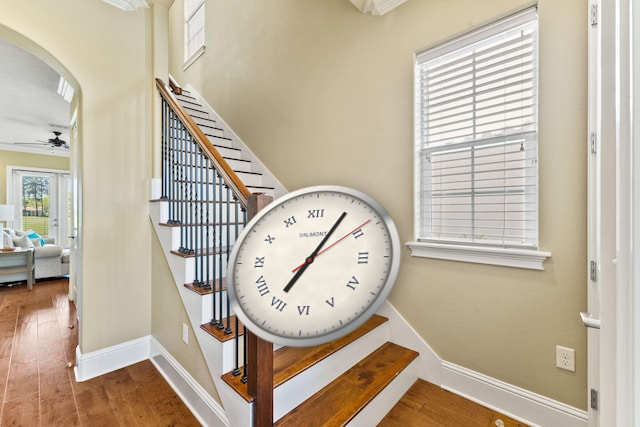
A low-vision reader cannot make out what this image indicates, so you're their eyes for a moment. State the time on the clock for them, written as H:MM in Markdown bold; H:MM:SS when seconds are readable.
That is **7:05:09**
